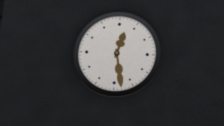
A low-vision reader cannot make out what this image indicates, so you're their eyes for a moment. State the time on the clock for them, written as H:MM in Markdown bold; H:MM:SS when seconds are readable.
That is **12:28**
